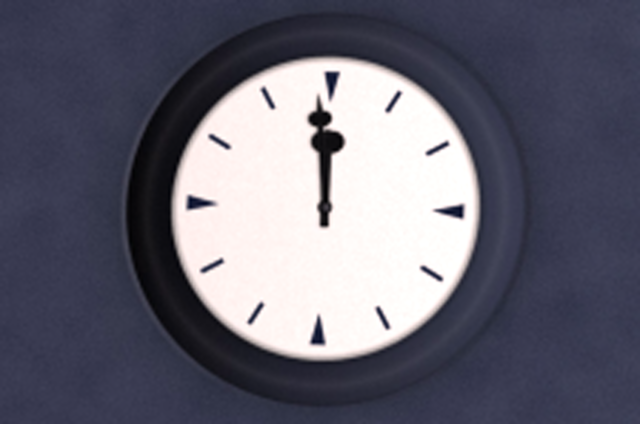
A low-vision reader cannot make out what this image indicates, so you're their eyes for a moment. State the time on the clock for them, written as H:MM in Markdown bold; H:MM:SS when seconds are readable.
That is **11:59**
